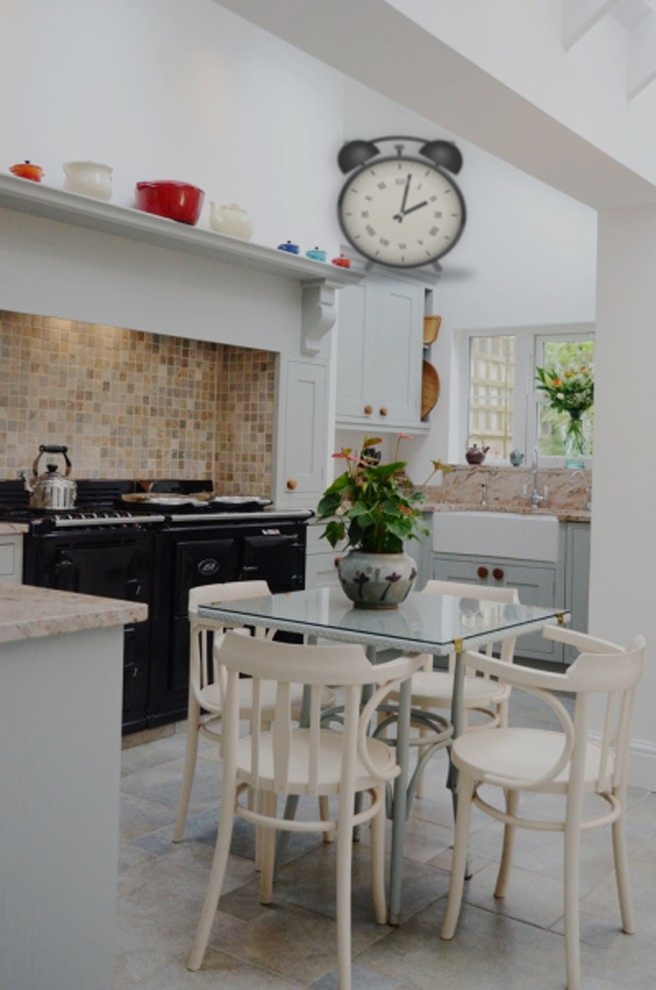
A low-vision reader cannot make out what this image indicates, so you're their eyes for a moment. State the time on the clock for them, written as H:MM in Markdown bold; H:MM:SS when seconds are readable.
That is **2:02**
